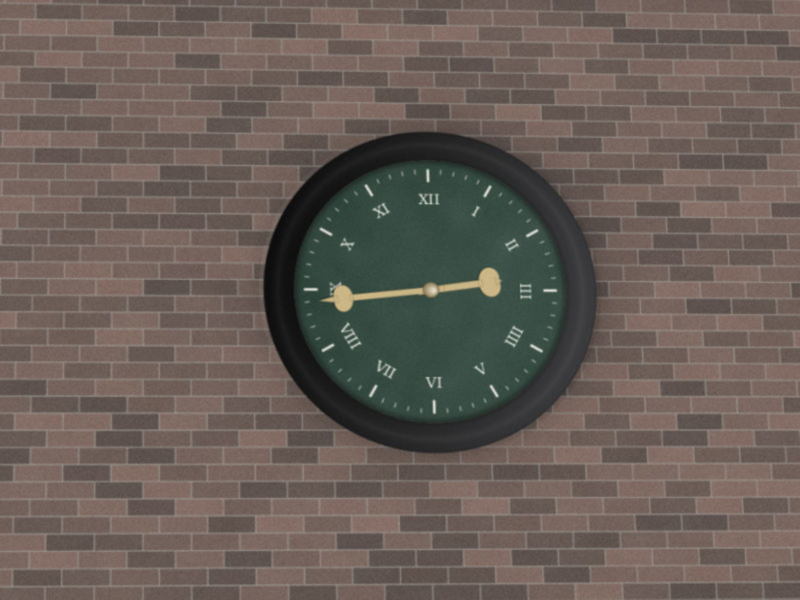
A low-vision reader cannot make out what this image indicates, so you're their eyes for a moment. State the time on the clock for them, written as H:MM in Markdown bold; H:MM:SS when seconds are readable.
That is **2:44**
